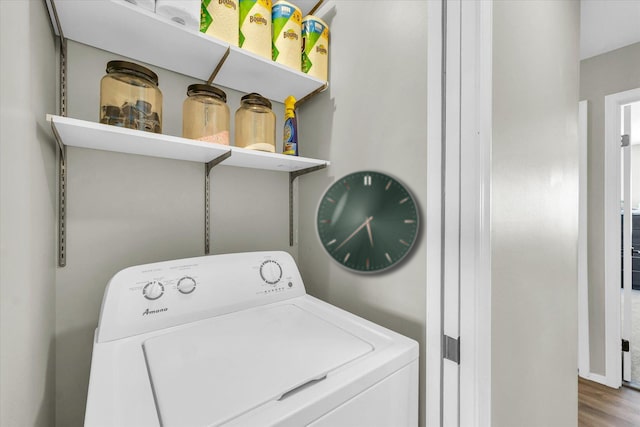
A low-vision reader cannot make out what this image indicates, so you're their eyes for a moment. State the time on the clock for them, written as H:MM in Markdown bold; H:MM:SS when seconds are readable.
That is **5:38**
